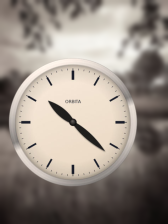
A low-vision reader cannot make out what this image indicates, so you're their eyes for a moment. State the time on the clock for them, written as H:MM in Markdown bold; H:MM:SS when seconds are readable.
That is **10:22**
